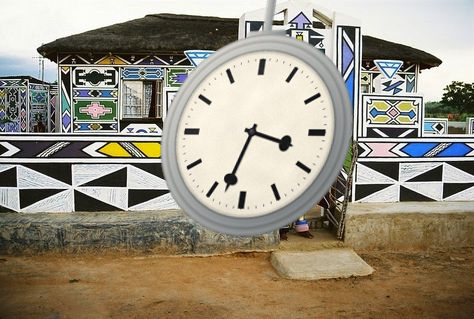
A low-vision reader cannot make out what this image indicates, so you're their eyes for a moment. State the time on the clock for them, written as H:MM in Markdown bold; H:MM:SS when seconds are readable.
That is **3:33**
